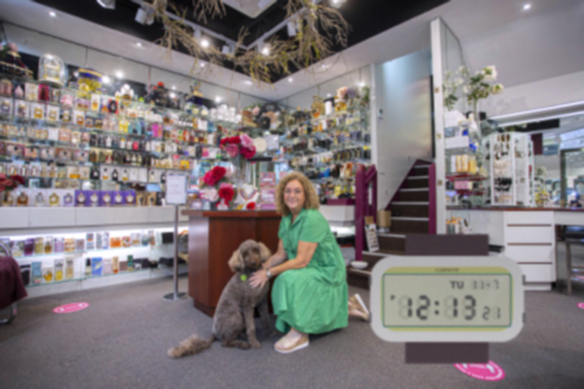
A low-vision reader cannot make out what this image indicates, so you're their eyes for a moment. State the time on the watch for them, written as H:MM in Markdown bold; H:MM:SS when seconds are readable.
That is **12:13:21**
